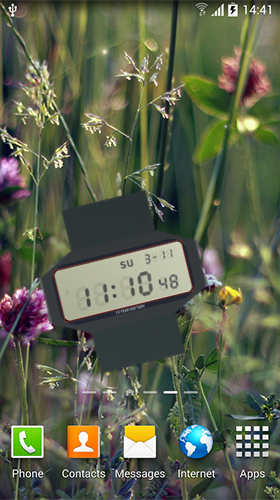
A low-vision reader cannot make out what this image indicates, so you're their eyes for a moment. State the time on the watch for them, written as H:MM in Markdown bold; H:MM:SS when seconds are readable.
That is **11:10:48**
